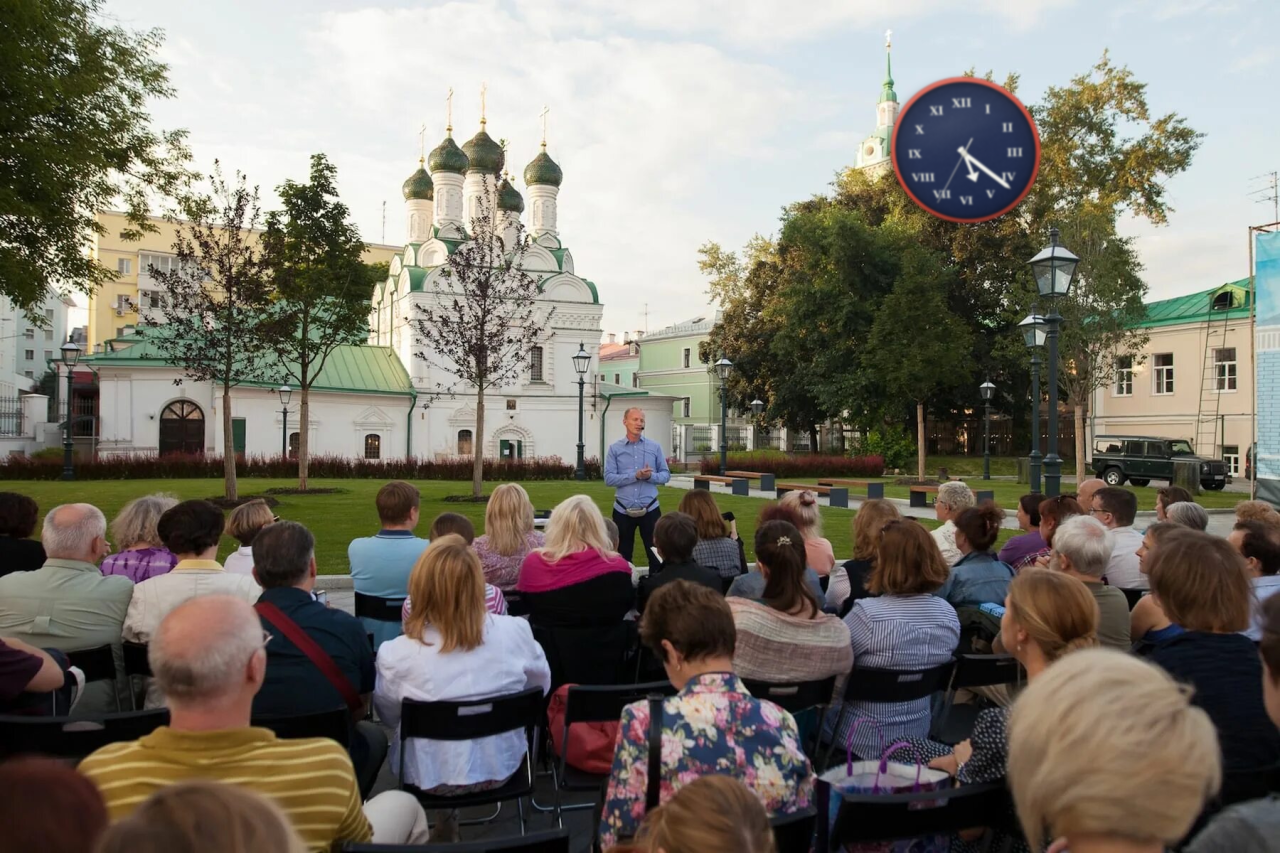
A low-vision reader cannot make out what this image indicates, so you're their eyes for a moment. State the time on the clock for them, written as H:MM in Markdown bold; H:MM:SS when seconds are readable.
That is **5:21:35**
